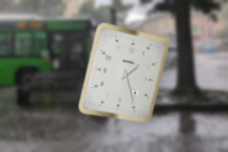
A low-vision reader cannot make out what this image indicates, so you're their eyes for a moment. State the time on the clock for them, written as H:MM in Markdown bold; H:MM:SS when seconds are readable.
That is **1:25**
